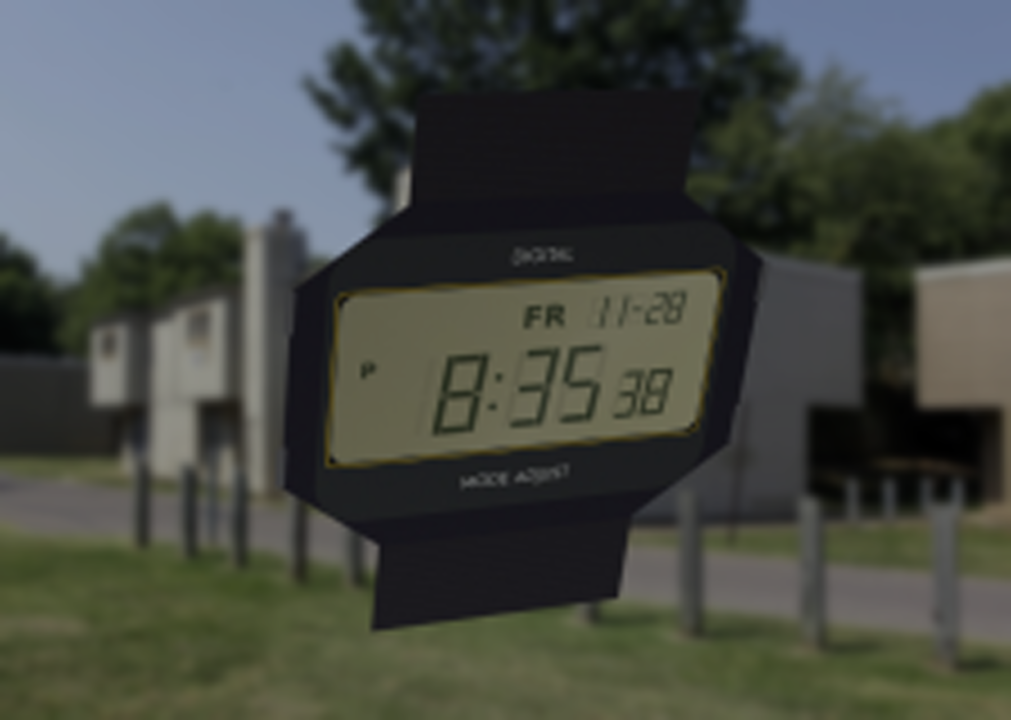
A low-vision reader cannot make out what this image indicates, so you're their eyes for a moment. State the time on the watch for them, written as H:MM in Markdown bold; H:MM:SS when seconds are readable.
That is **8:35:38**
